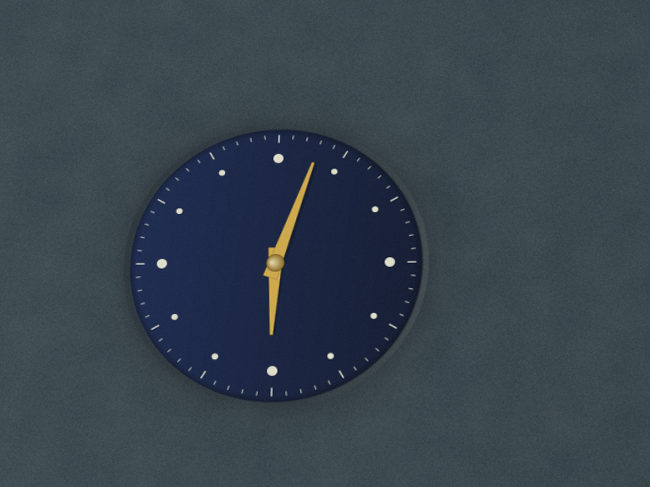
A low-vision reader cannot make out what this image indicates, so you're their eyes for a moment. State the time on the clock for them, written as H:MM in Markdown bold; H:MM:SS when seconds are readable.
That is **6:03**
